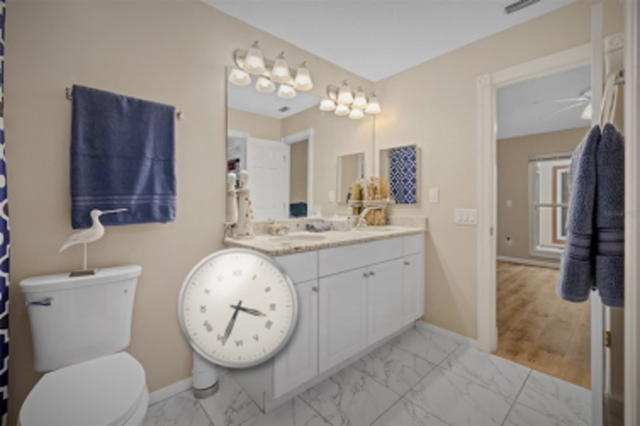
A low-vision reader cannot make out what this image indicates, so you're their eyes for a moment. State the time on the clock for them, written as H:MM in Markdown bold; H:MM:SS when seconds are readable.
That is **3:34**
